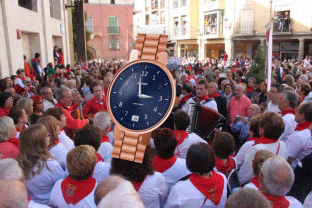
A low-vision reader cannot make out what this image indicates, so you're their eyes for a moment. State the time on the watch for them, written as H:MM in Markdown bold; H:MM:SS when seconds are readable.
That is **2:58**
